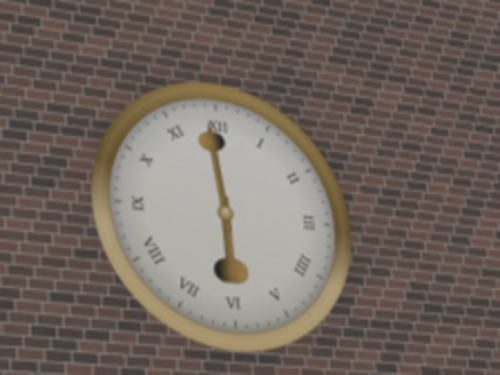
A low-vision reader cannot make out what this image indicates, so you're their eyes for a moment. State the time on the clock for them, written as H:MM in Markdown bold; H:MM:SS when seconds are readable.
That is **5:59**
